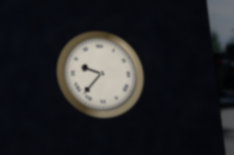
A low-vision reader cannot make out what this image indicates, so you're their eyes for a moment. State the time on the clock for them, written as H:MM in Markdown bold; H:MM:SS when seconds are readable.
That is **9:37**
